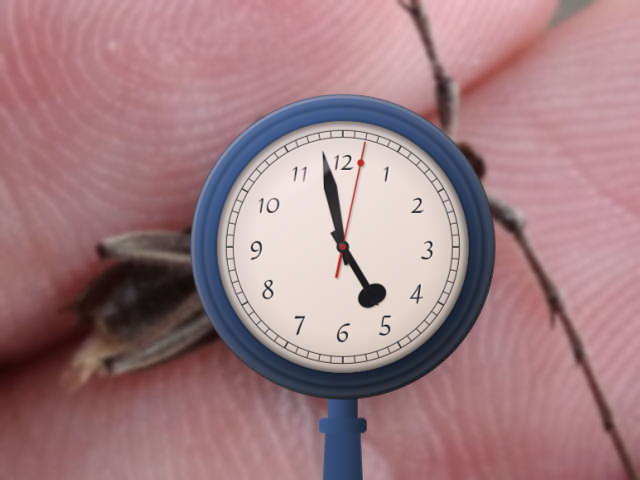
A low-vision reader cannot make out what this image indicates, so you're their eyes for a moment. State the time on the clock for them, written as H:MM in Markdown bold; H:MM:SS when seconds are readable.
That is **4:58:02**
